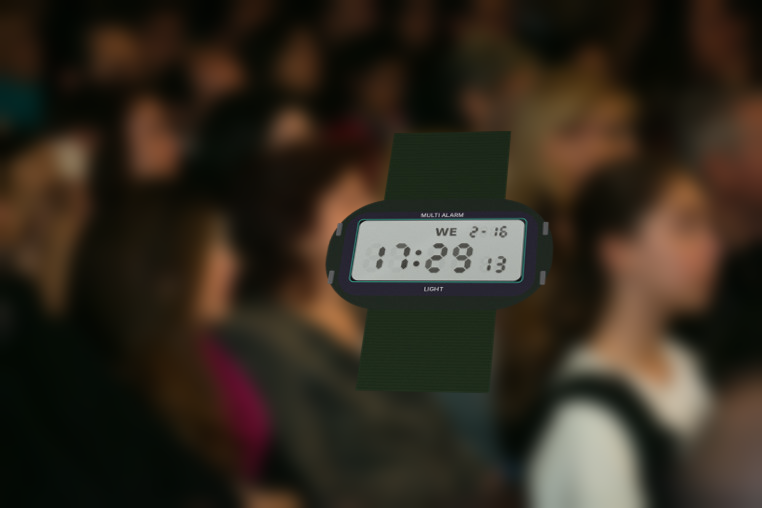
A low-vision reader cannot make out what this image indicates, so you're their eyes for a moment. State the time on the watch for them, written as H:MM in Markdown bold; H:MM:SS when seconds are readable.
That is **17:29:13**
